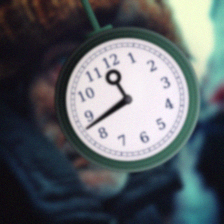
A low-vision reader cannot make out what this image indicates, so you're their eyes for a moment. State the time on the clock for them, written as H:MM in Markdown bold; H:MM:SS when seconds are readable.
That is **11:43**
